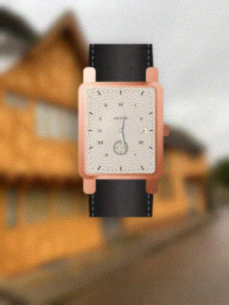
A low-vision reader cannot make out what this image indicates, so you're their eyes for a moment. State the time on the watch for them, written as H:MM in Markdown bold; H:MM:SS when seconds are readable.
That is **12:28**
